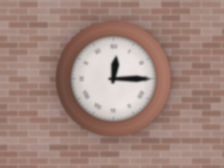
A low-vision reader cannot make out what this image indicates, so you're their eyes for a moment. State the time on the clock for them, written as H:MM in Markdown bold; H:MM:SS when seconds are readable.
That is **12:15**
